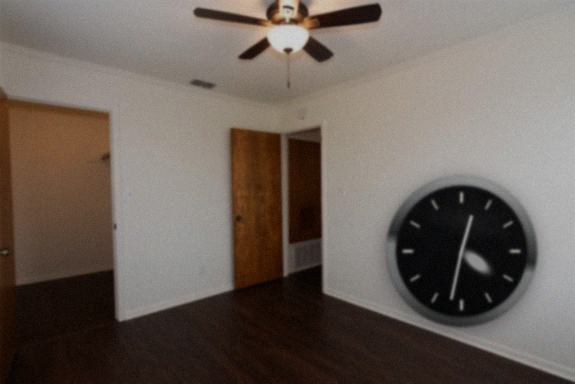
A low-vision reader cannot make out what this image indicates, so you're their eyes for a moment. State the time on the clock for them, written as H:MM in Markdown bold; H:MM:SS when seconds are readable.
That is **12:32**
